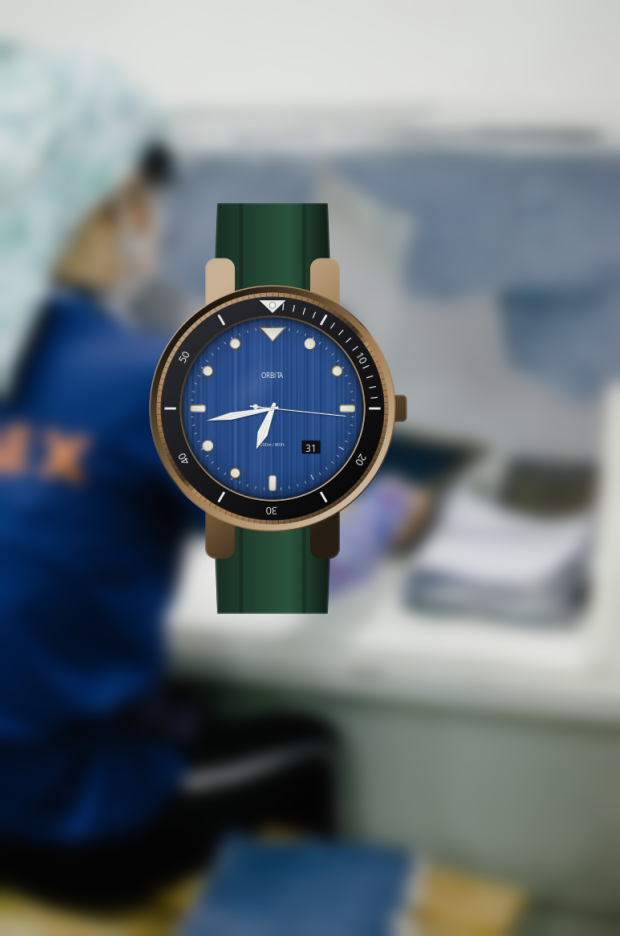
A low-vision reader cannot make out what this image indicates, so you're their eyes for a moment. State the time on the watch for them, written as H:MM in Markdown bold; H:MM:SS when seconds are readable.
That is **6:43:16**
